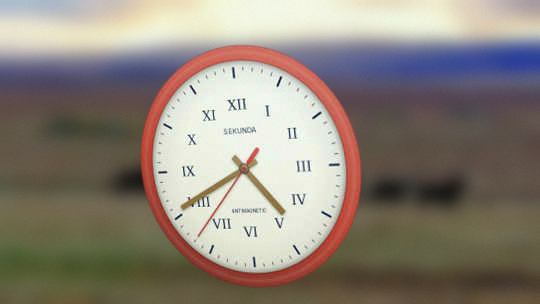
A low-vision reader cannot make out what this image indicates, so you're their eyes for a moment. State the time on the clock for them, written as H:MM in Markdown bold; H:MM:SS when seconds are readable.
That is **4:40:37**
